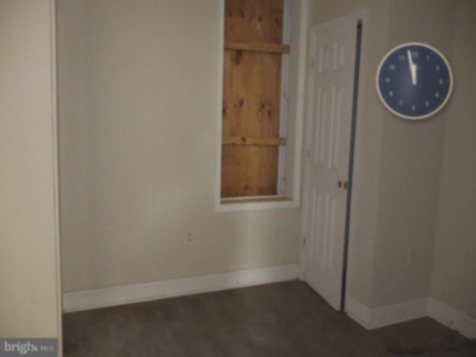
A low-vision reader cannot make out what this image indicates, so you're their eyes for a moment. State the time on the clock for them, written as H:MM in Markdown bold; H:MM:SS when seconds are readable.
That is **11:58**
